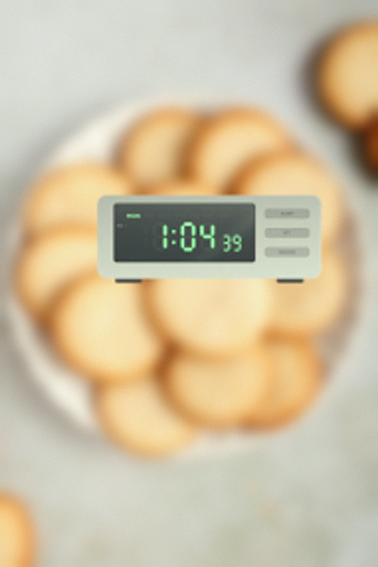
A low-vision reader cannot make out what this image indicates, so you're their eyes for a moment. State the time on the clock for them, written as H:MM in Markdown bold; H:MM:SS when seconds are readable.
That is **1:04:39**
